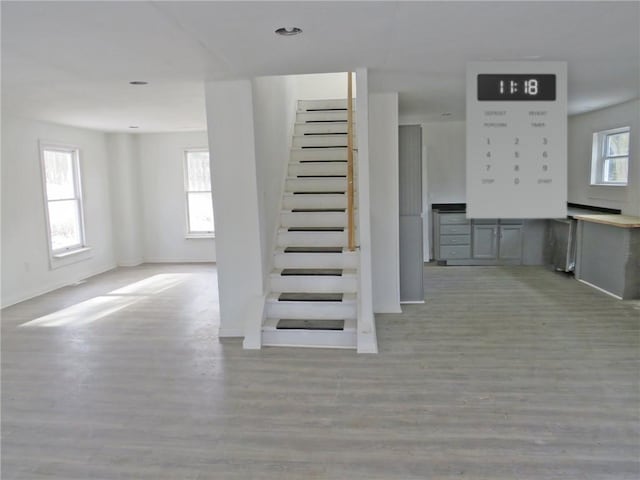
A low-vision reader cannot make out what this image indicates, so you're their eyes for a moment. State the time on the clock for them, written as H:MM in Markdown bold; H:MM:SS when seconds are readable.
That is **11:18**
